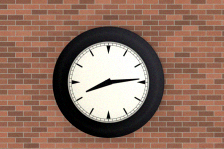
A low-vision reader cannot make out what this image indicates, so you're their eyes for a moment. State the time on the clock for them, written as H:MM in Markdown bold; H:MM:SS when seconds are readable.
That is **8:14**
